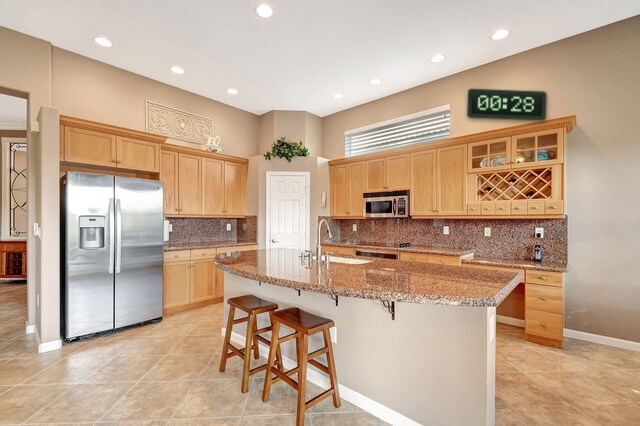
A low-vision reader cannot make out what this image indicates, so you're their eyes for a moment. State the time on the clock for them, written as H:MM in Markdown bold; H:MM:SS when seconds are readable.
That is **0:28**
